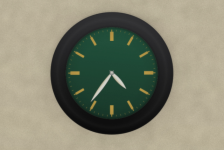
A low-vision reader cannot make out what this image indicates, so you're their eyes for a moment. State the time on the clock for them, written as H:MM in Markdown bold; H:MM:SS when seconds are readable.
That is **4:36**
